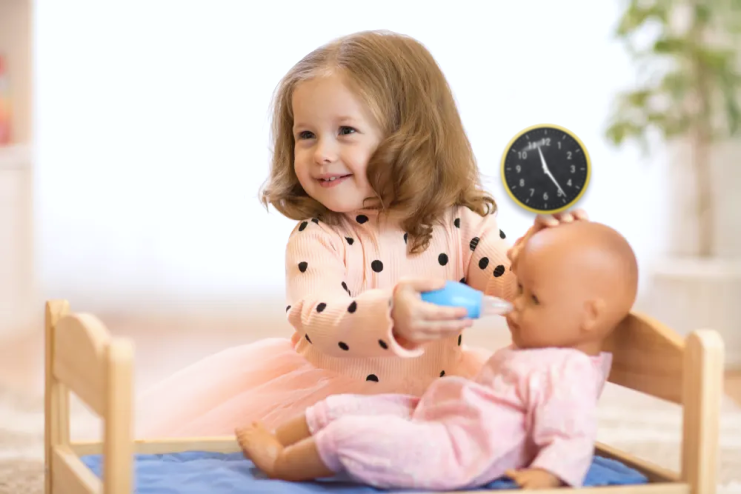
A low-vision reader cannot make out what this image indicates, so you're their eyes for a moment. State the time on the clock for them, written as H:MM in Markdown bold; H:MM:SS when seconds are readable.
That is **11:24**
